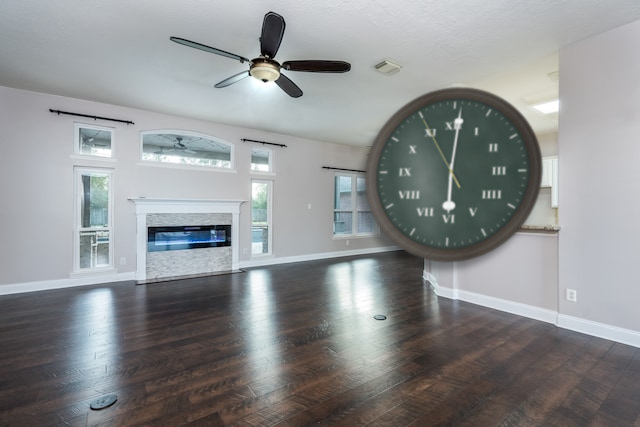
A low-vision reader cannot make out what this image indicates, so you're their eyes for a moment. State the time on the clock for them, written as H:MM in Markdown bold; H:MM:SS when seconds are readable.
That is **6:00:55**
